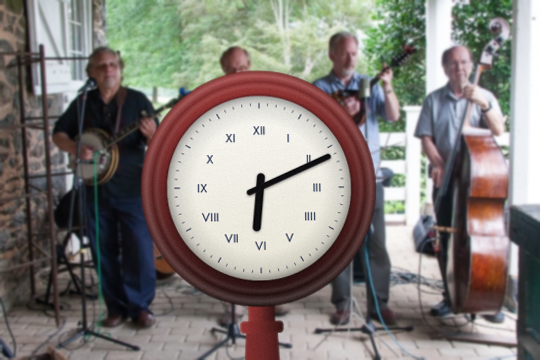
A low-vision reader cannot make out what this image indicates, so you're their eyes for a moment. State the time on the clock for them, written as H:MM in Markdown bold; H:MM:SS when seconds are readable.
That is **6:11**
